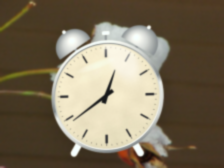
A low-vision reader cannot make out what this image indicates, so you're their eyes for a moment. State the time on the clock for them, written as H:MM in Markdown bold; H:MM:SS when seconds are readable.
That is **12:39**
